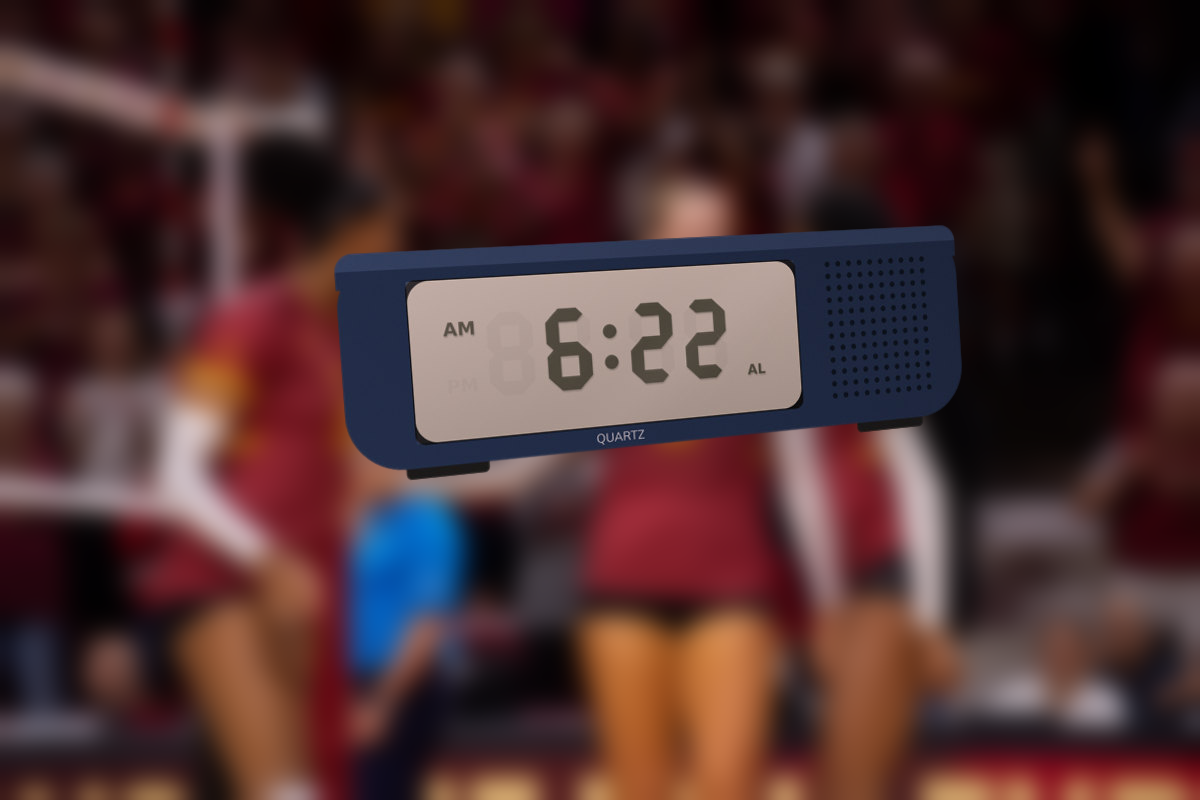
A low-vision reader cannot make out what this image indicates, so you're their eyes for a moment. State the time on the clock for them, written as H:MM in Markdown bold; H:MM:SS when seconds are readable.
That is **6:22**
